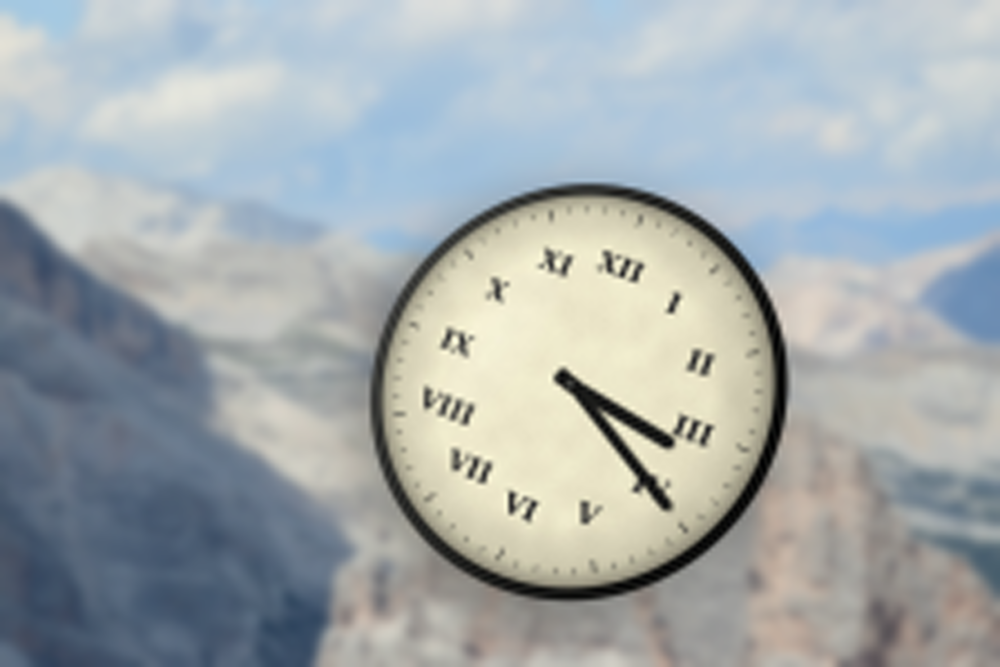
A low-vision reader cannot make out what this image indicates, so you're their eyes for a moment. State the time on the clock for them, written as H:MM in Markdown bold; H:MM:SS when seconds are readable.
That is **3:20**
